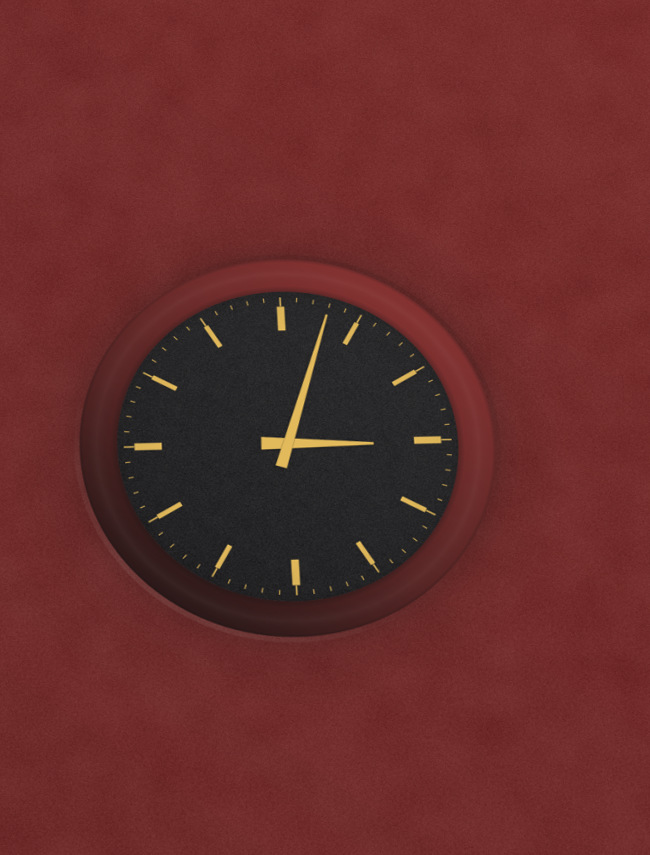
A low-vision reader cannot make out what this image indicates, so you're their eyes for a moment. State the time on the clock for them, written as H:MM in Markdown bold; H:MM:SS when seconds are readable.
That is **3:03**
